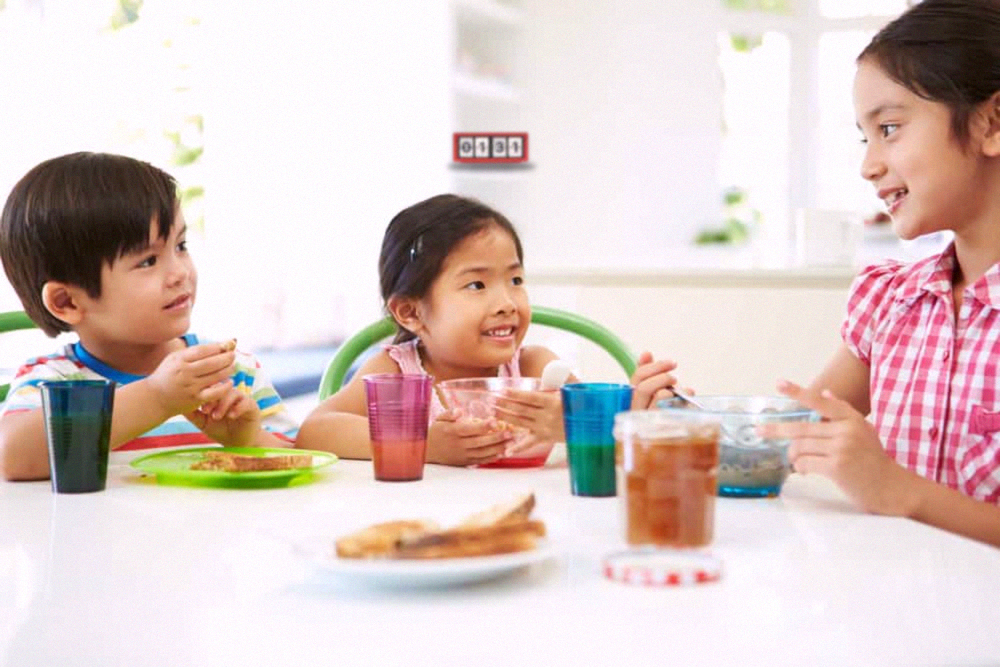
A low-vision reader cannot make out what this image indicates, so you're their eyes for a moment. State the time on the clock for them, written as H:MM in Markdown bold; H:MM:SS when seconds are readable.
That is **1:31**
